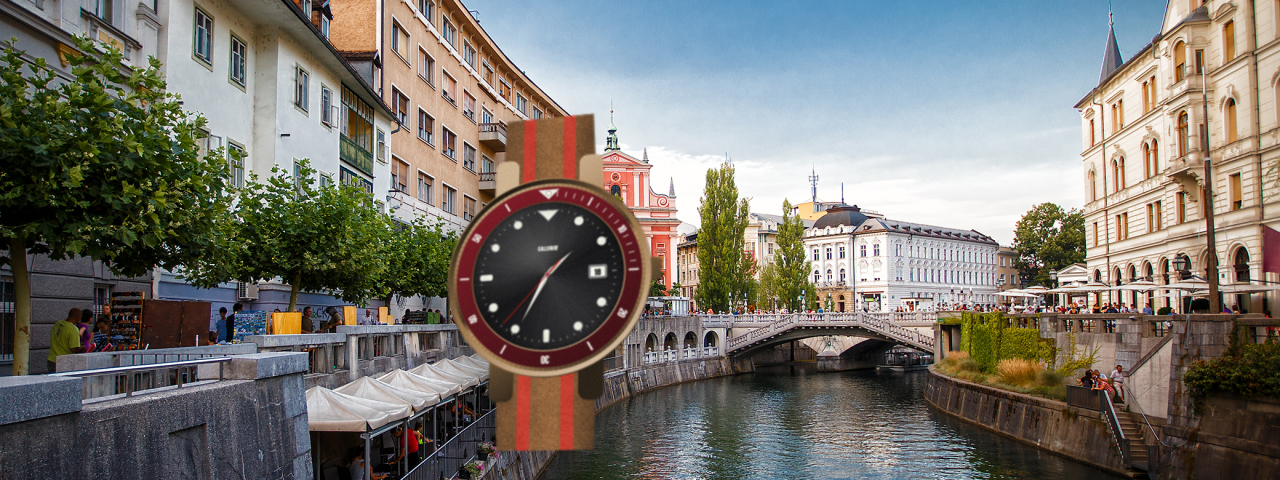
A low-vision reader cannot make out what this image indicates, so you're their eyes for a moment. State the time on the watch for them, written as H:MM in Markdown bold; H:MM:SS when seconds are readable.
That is **1:34:37**
